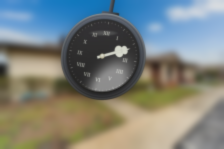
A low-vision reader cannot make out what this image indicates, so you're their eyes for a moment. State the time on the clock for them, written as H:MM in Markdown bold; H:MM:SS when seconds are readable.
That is **2:11**
